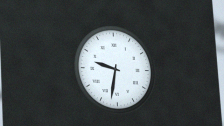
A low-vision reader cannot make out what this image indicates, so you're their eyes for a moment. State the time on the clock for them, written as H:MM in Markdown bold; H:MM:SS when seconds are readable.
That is **9:32**
